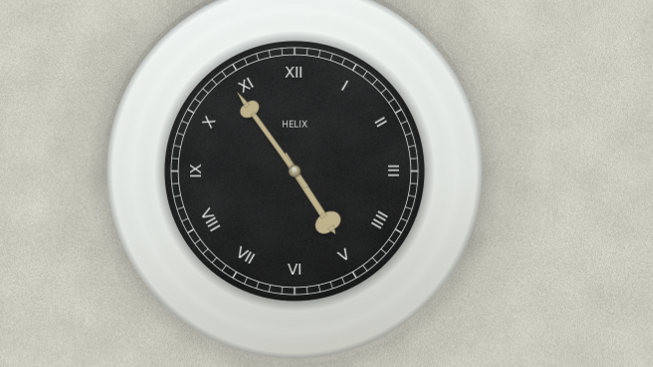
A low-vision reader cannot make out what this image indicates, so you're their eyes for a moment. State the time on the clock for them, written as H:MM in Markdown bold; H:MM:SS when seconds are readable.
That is **4:54**
